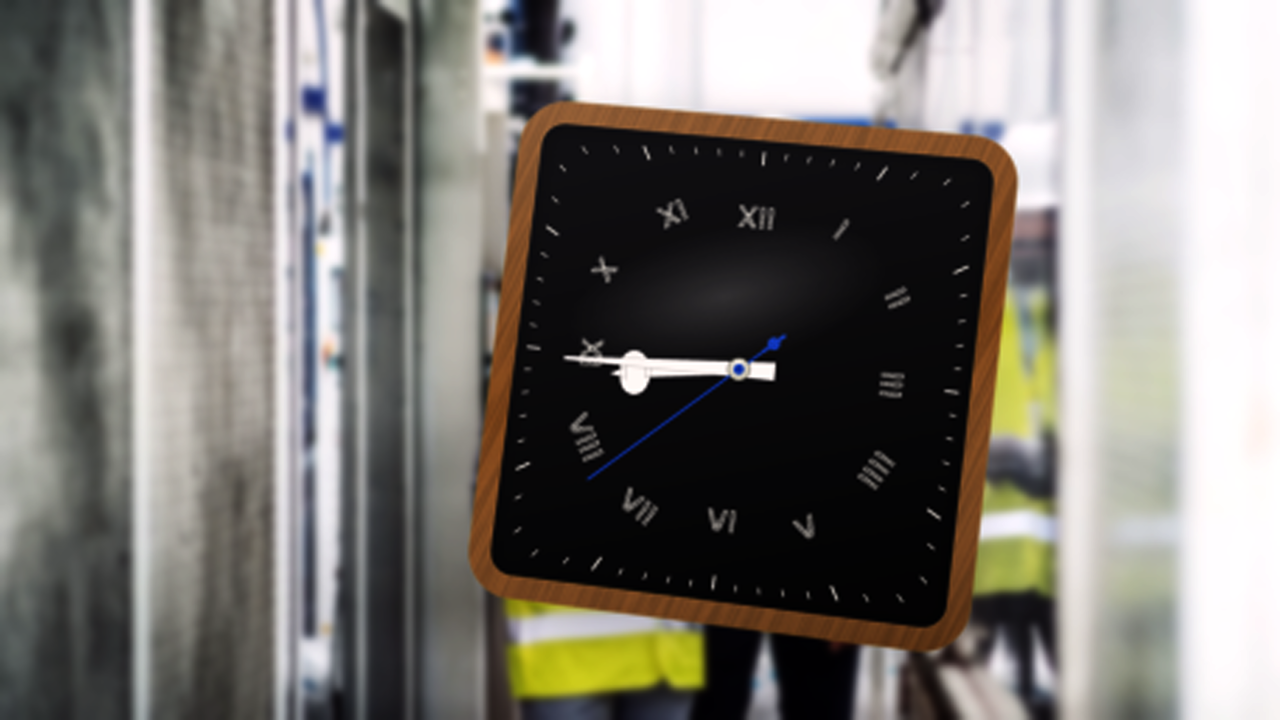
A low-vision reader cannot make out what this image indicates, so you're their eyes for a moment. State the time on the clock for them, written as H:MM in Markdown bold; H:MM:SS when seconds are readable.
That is **8:44:38**
